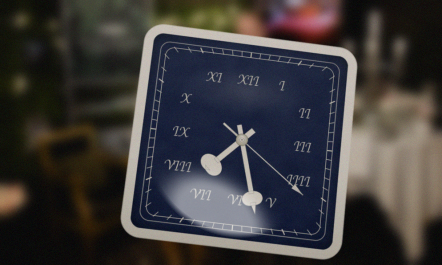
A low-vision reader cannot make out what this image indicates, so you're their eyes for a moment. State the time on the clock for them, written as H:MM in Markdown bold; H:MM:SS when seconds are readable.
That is **7:27:21**
